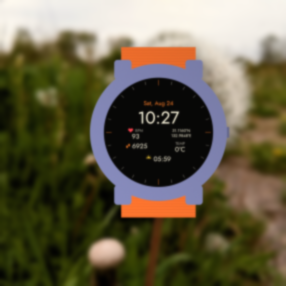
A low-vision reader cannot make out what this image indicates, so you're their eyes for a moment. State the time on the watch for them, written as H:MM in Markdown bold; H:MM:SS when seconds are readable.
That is **10:27**
